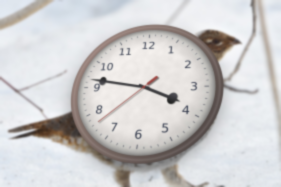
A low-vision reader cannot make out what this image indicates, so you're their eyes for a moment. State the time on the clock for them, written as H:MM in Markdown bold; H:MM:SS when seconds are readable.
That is **3:46:38**
